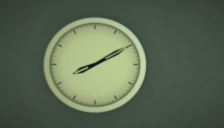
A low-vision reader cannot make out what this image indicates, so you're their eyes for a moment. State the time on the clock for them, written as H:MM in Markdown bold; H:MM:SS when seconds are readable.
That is **8:10**
